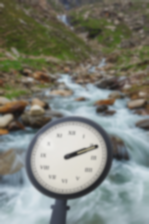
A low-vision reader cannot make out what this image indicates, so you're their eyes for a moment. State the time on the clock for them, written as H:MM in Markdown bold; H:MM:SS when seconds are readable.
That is **2:11**
